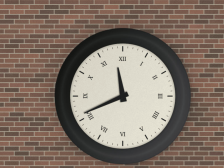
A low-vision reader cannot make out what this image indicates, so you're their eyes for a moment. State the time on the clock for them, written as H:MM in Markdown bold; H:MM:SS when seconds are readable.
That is **11:41**
